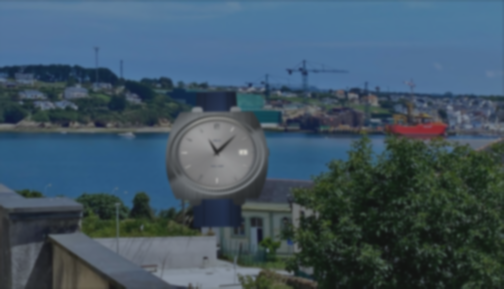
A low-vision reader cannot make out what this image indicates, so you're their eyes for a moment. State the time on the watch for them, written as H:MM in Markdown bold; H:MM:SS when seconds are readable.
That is **11:07**
